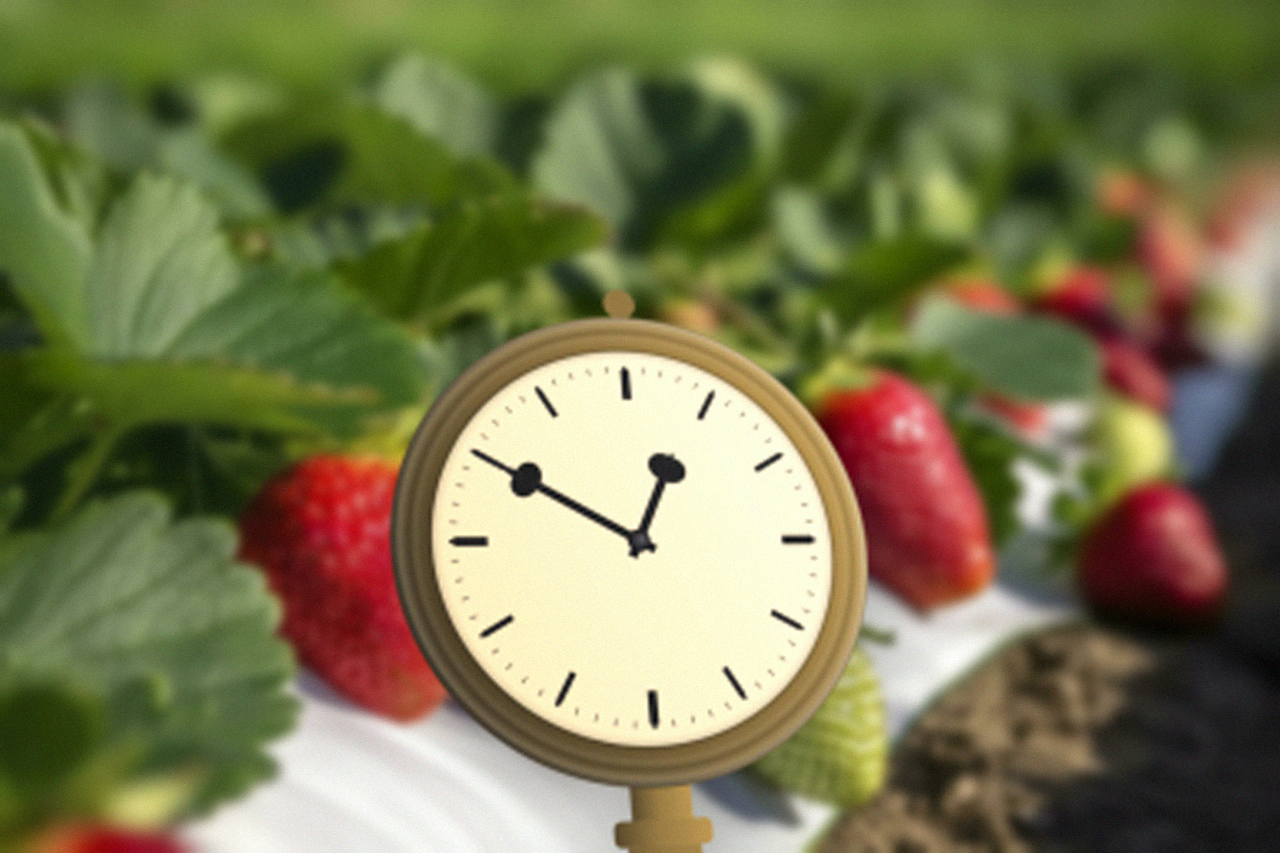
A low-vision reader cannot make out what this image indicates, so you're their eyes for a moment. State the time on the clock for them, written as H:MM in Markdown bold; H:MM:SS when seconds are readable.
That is **12:50**
